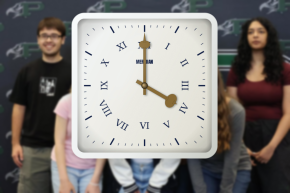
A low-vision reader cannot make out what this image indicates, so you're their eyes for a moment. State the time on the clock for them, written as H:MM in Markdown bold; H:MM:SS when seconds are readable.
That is **4:00**
